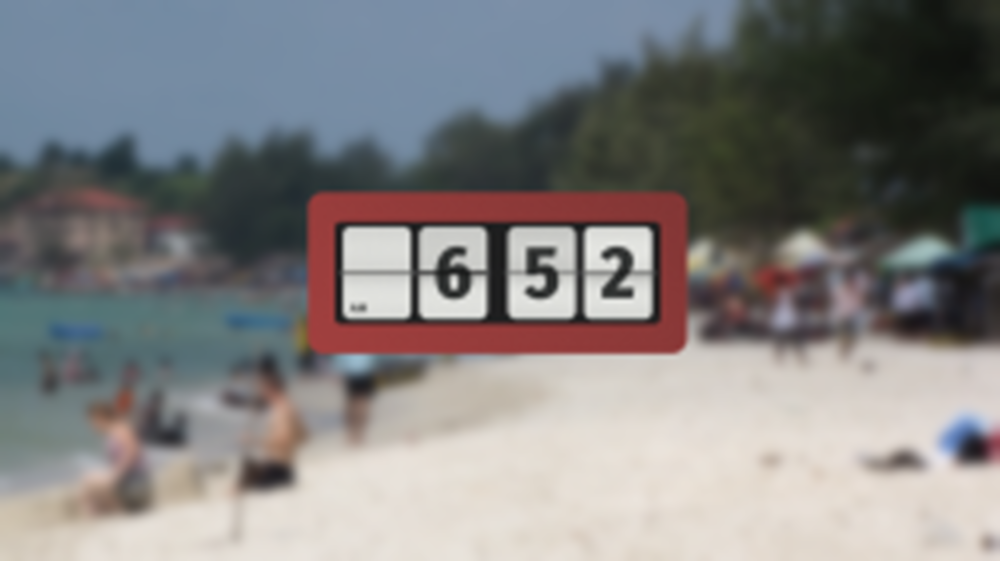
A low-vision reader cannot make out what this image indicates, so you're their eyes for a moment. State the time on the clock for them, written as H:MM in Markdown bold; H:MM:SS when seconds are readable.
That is **6:52**
